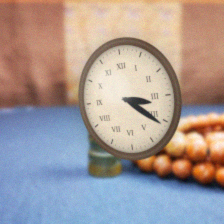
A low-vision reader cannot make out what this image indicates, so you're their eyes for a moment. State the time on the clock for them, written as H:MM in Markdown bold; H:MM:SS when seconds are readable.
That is **3:21**
